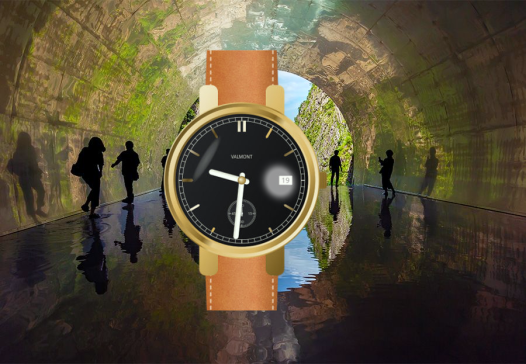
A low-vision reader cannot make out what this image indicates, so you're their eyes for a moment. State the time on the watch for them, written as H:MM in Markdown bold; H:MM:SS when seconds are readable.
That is **9:31**
